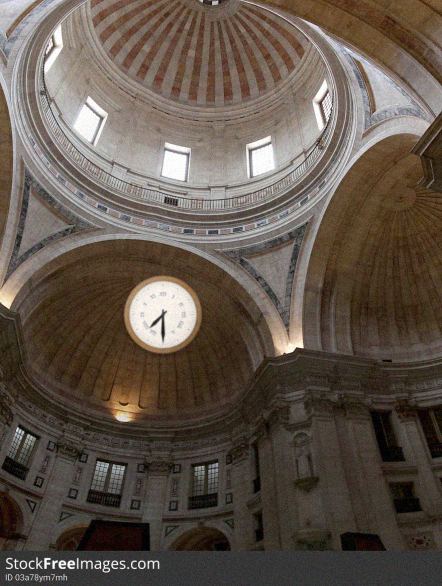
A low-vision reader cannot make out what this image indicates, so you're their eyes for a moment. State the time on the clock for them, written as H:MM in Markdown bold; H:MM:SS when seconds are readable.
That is **7:30**
